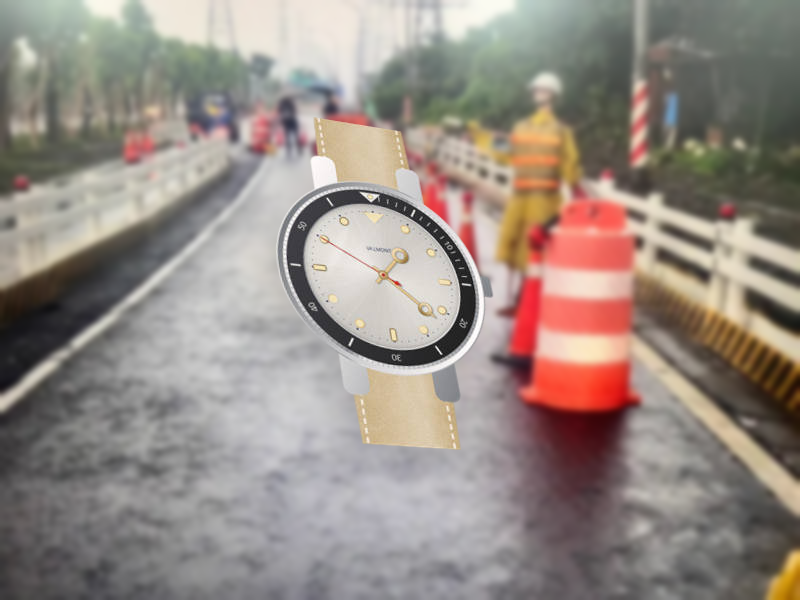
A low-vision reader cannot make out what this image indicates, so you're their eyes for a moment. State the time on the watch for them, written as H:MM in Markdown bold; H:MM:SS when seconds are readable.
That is **1:21:50**
